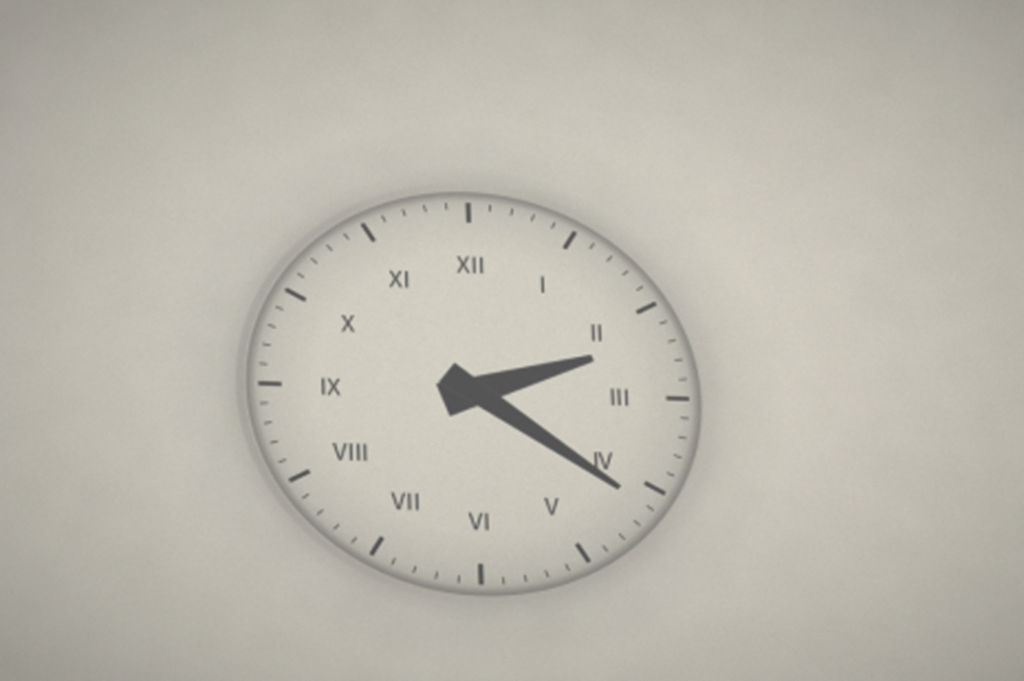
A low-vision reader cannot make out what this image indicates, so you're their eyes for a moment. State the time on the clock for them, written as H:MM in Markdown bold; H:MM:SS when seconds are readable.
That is **2:21**
